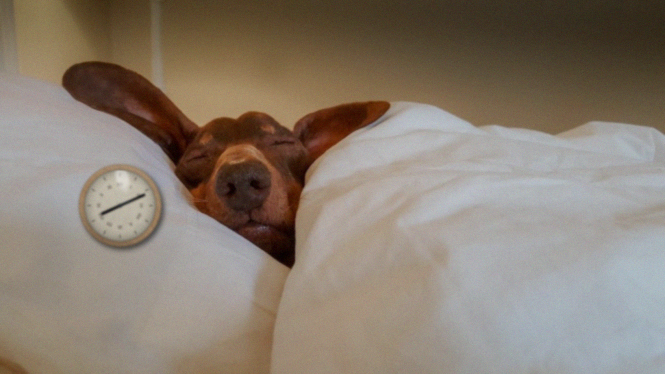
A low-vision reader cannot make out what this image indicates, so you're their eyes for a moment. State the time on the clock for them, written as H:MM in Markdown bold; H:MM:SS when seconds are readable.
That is **8:11**
